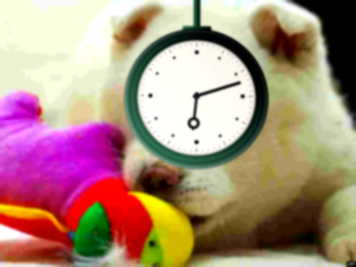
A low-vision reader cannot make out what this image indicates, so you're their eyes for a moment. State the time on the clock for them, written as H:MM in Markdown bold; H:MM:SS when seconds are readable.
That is **6:12**
